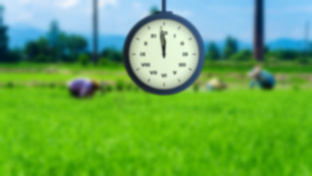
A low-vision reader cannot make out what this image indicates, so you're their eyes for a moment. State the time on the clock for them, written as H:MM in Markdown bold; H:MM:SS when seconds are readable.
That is **11:59**
